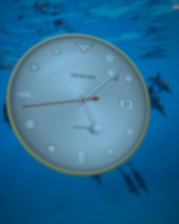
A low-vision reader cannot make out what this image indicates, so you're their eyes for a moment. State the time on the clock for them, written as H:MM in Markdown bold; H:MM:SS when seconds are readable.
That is **5:07:43**
